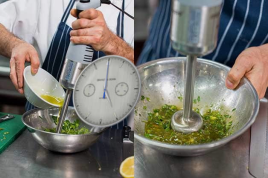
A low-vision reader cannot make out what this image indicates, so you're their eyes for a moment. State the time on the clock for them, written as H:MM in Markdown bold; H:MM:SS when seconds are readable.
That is **5:00**
